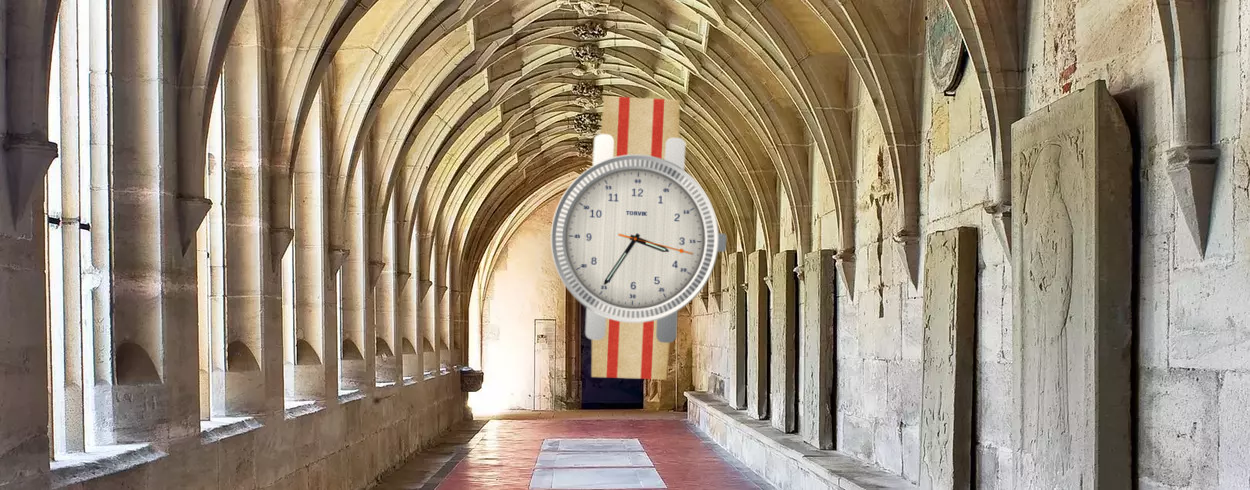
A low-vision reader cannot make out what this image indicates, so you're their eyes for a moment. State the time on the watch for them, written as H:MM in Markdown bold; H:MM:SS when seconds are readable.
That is **3:35:17**
